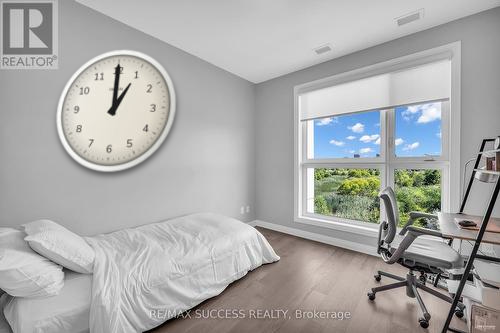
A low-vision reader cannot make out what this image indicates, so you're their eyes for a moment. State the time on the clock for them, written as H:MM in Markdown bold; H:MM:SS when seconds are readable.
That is **1:00**
